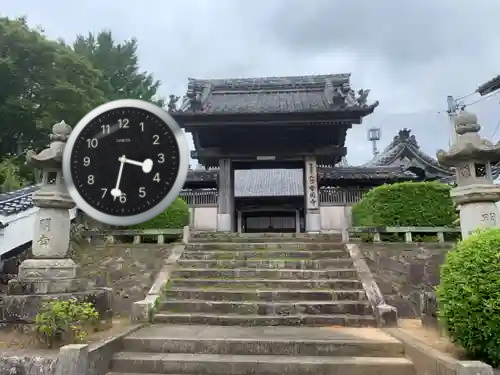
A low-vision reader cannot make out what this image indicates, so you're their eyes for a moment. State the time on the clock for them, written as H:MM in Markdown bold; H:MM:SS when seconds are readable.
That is **3:32**
